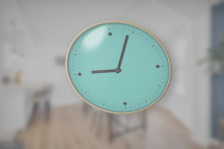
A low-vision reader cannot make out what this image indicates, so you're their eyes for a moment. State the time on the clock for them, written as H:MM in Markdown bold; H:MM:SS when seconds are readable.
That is **9:04**
